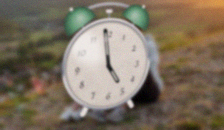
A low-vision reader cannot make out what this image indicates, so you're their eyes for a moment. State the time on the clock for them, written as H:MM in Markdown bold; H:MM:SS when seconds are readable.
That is **4:59**
